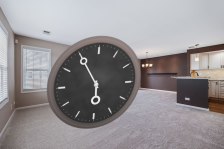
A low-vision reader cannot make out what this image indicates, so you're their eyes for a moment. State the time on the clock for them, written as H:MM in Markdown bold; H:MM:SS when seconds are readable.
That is **5:55**
